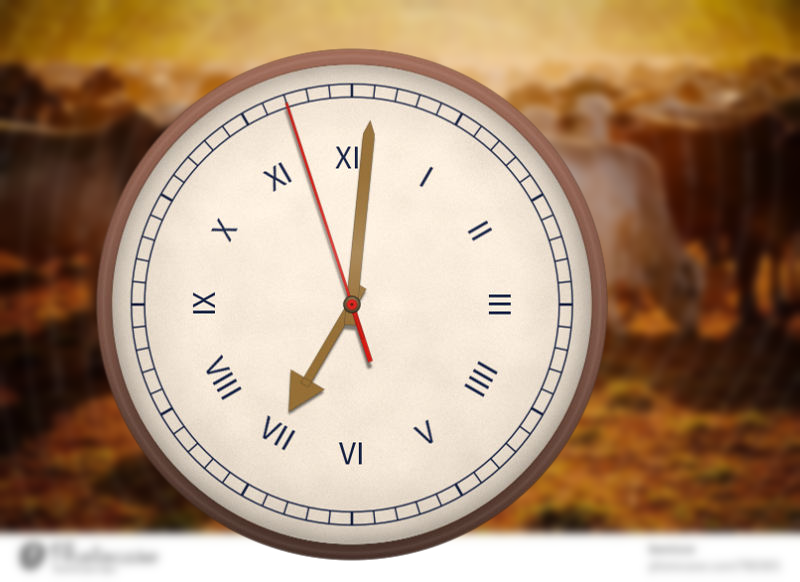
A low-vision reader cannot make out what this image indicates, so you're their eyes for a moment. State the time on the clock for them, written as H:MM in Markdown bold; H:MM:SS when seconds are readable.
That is **7:00:57**
